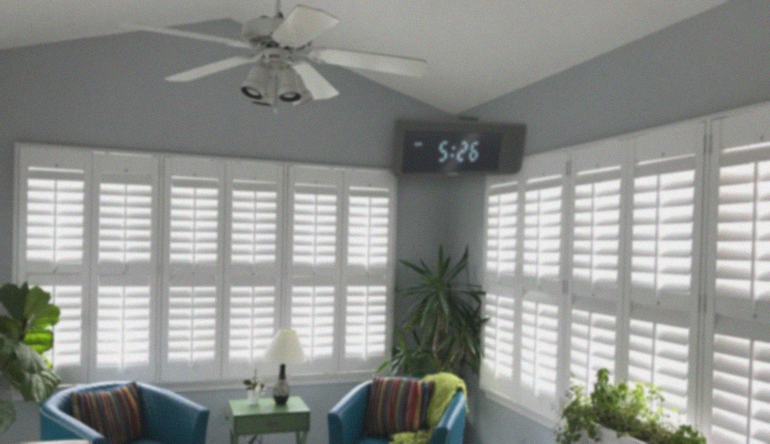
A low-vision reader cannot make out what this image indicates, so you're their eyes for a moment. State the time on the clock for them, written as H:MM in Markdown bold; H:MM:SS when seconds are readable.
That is **5:26**
